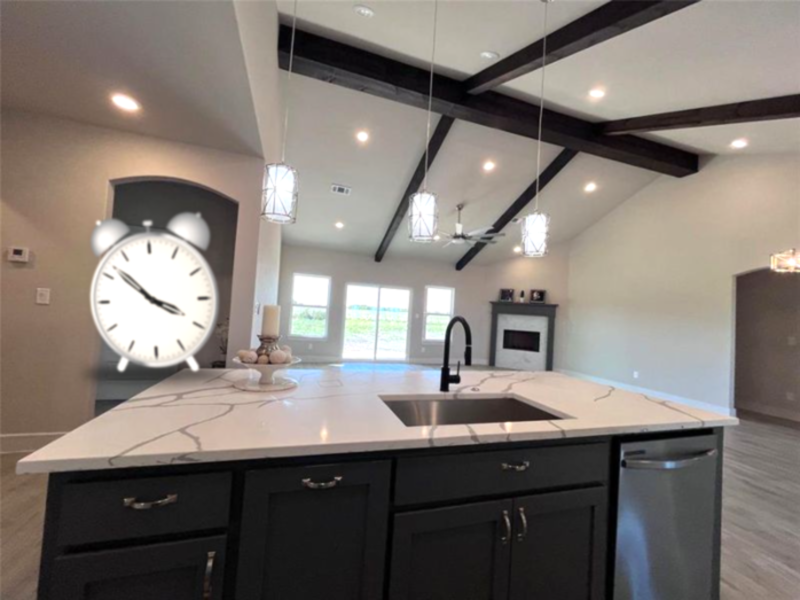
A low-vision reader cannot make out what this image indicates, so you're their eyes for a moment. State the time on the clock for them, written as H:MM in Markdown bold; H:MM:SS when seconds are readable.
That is **3:52**
